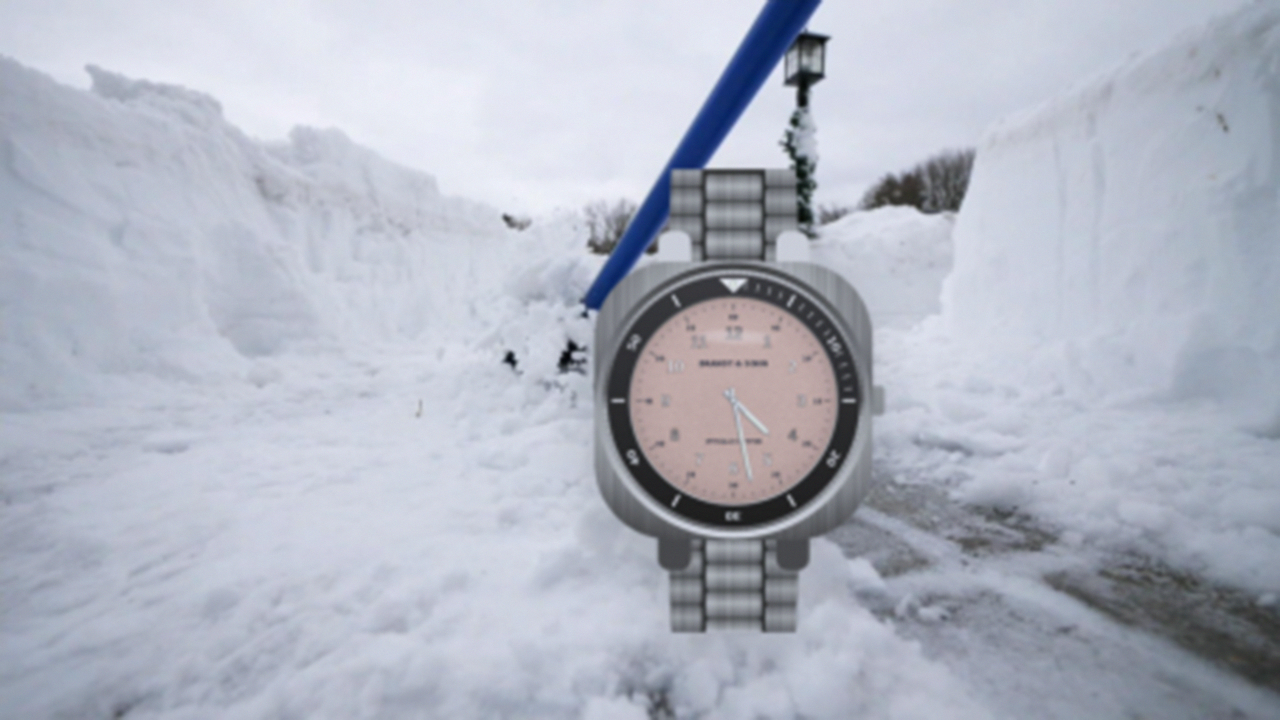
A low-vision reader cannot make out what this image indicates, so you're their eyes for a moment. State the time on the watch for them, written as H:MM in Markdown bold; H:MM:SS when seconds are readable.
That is **4:28**
